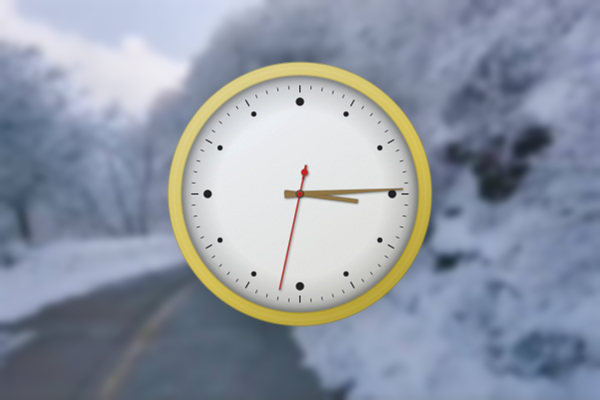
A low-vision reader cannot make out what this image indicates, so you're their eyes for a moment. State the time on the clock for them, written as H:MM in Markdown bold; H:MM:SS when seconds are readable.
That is **3:14:32**
